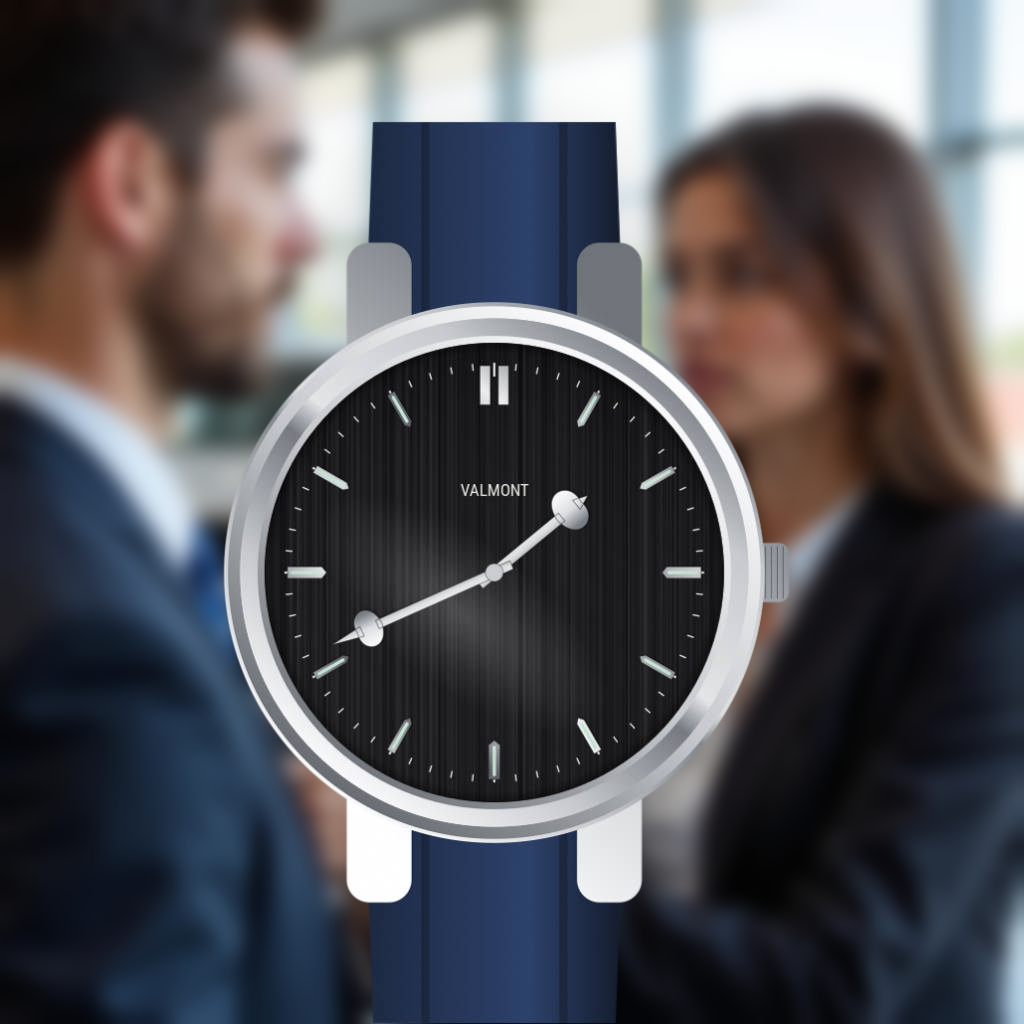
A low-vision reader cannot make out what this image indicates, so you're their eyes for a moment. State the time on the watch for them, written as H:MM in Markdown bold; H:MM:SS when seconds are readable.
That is **1:41**
